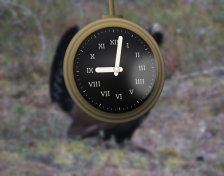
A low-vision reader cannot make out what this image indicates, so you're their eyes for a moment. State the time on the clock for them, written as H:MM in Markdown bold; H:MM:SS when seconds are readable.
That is **9:02**
